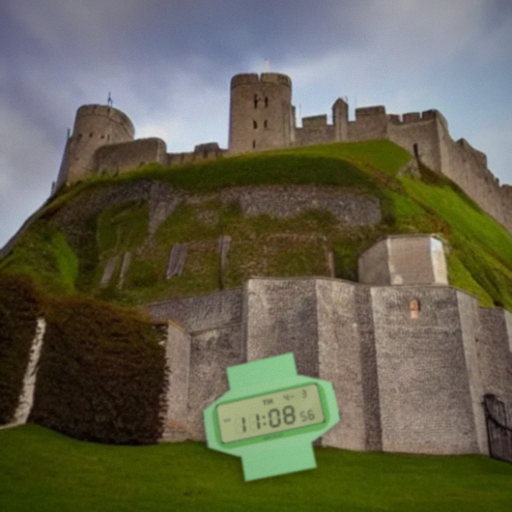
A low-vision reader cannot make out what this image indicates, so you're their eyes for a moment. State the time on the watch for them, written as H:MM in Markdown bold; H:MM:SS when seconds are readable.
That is **11:08**
